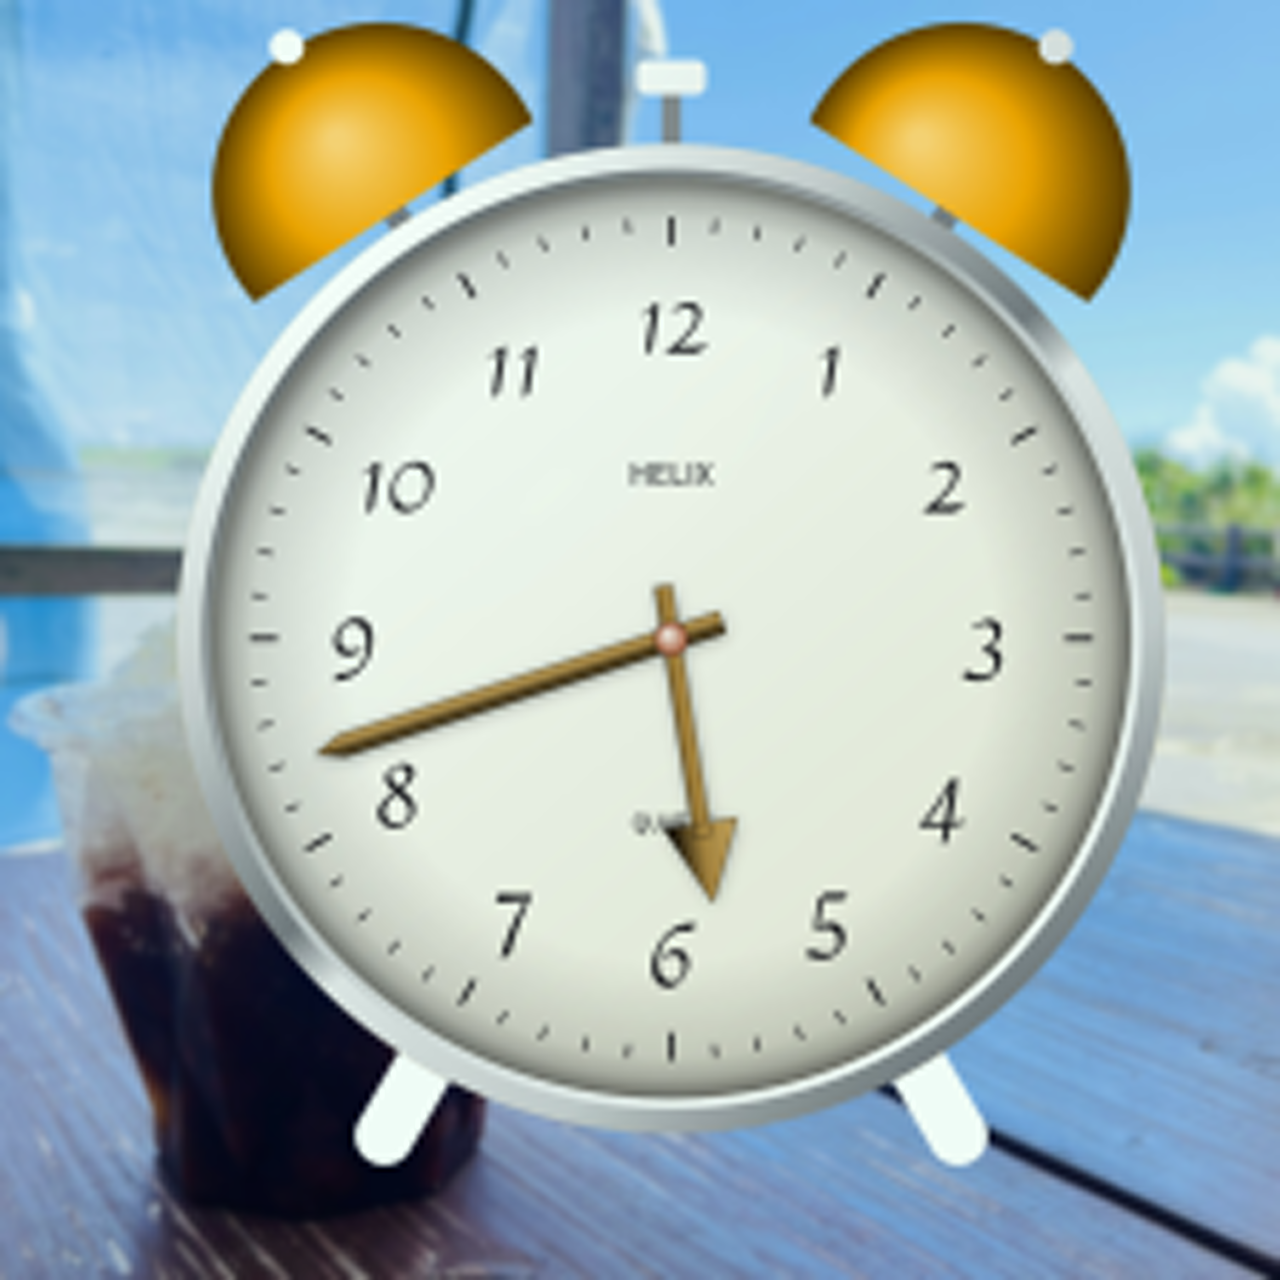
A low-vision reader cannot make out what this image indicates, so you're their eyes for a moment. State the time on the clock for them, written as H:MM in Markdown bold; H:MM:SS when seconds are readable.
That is **5:42**
